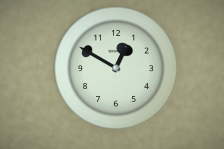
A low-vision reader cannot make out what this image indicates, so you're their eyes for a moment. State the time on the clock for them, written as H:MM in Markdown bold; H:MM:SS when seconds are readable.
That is **12:50**
